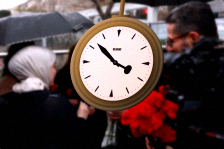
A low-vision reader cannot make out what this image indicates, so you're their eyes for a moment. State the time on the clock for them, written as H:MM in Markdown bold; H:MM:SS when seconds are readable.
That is **3:52**
